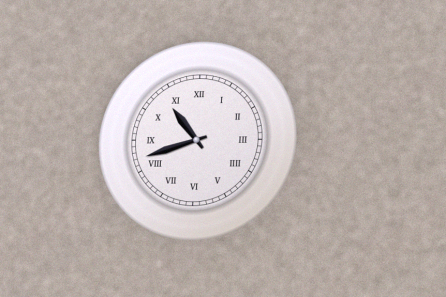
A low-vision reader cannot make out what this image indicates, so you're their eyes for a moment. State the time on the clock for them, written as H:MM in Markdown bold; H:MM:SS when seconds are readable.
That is **10:42**
